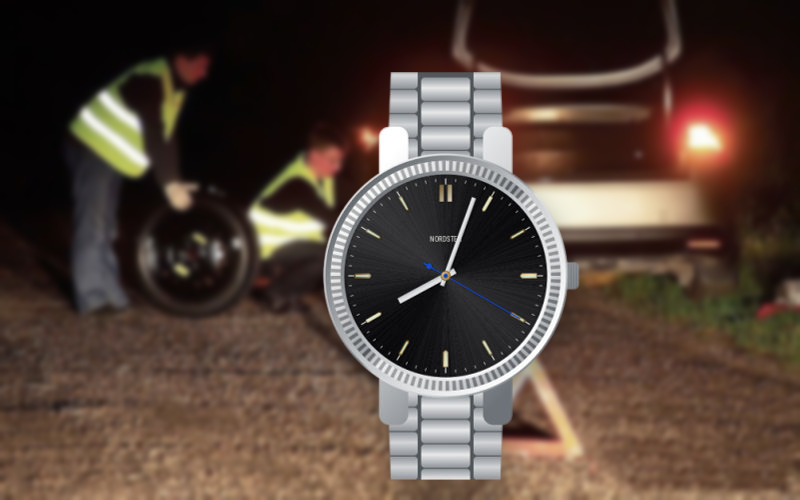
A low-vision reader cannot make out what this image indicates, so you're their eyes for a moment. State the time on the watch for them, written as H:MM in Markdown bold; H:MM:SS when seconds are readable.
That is **8:03:20**
